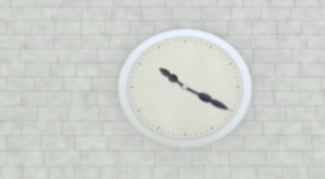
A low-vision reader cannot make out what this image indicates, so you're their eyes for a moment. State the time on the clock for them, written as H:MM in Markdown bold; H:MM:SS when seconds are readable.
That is **10:20**
